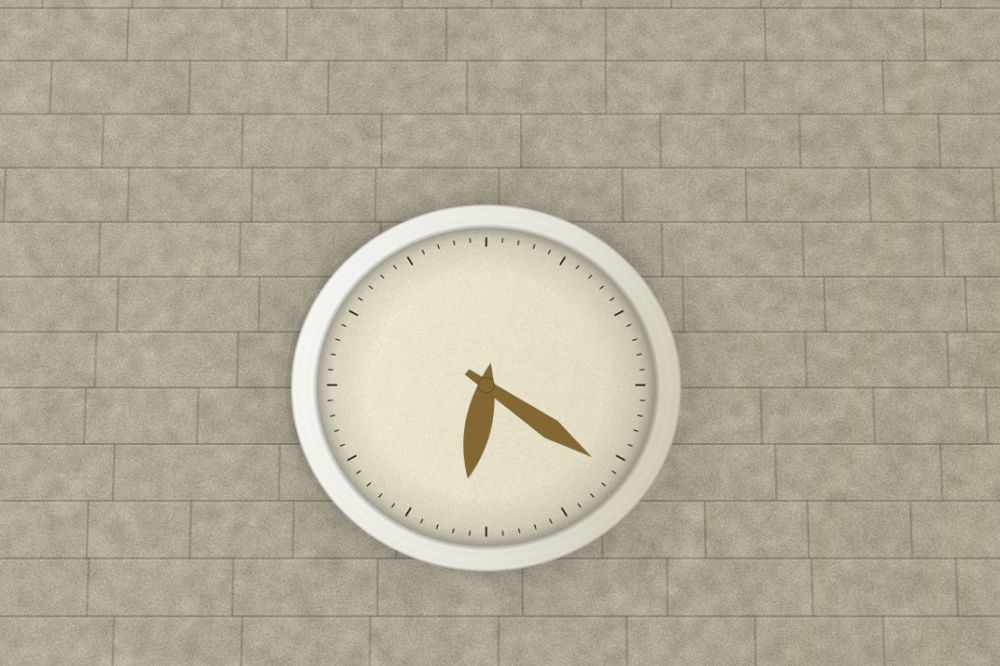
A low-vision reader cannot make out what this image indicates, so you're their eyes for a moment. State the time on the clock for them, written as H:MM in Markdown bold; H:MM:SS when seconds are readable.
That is **6:21**
